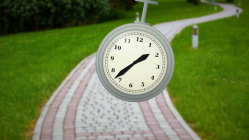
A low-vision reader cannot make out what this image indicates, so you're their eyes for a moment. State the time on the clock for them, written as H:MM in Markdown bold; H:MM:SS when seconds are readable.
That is **1:37**
